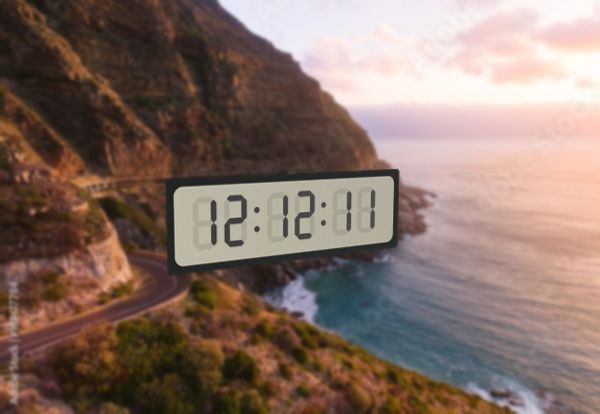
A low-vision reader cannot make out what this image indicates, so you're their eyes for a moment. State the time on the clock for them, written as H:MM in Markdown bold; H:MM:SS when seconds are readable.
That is **12:12:11**
